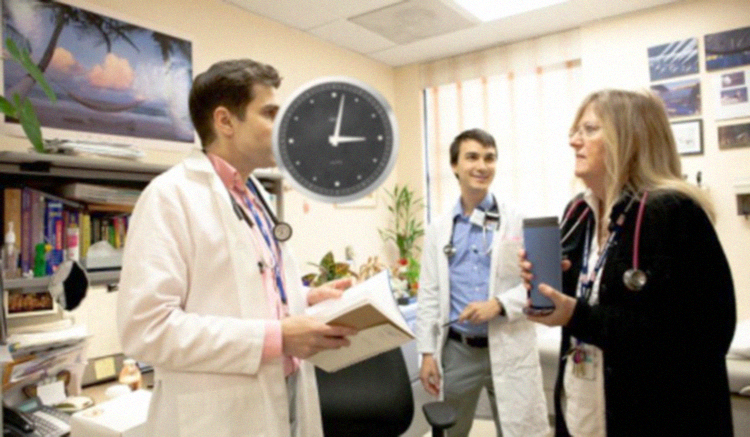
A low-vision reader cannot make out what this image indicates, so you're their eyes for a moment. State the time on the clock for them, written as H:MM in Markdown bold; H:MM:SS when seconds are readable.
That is **3:02**
